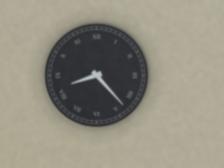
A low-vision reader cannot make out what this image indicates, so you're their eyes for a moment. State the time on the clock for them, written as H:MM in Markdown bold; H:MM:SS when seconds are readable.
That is **8:23**
